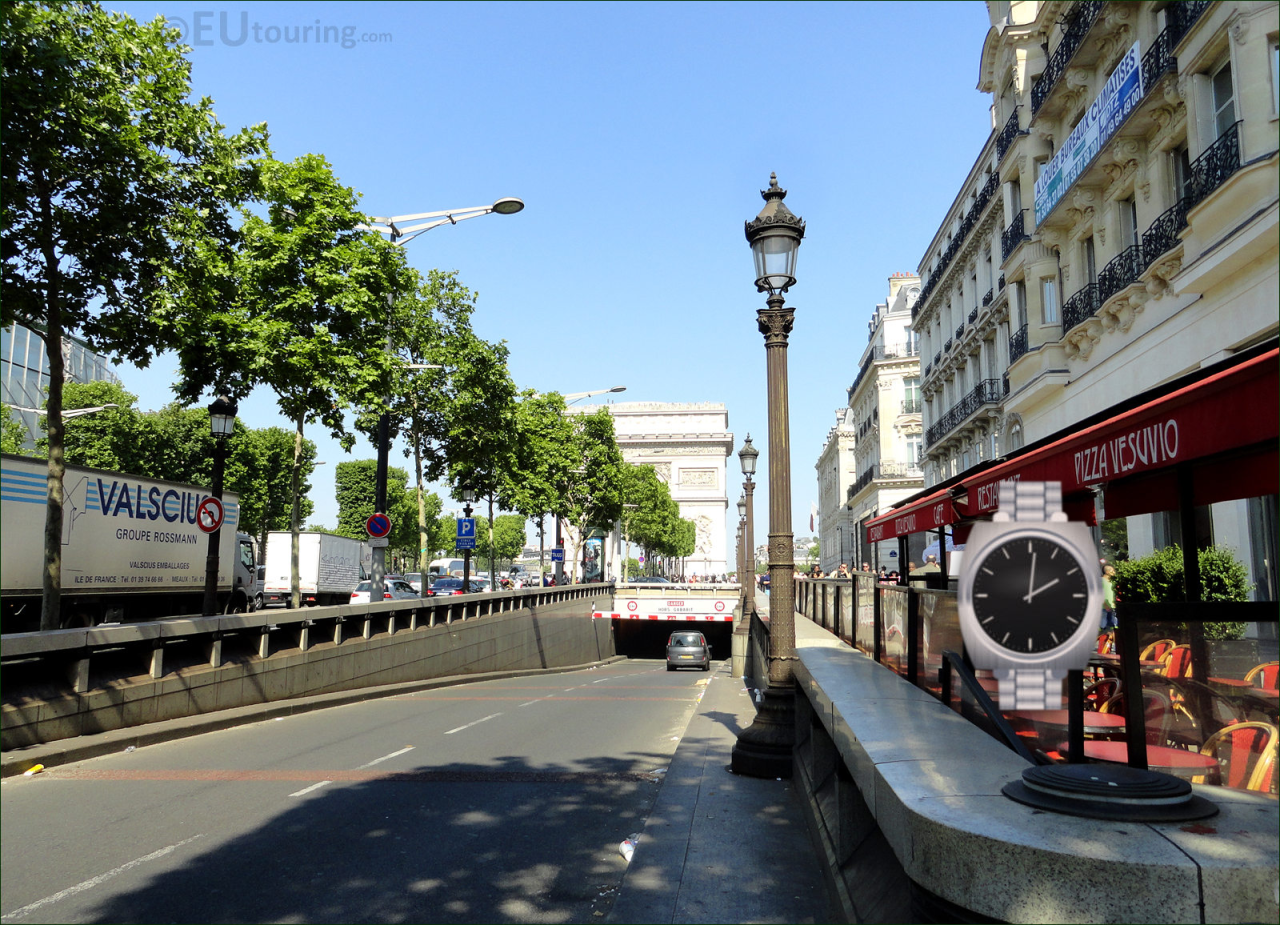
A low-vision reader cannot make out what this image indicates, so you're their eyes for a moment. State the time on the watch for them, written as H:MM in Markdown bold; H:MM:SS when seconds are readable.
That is **2:01**
